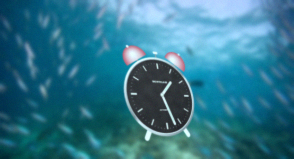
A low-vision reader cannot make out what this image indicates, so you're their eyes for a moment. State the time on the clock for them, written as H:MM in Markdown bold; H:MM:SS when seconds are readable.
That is **1:27**
